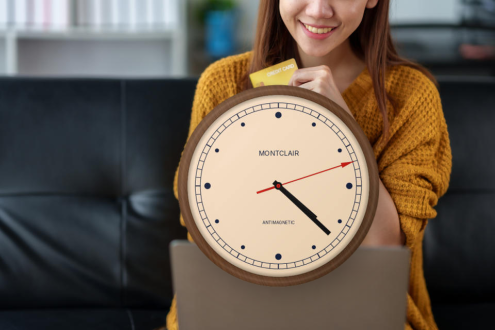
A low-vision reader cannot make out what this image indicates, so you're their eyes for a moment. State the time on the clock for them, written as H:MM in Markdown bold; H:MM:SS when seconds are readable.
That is **4:22:12**
